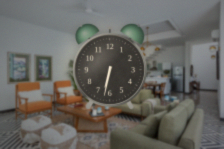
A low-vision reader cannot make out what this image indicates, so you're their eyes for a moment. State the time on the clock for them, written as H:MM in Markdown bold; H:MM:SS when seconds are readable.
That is **6:32**
